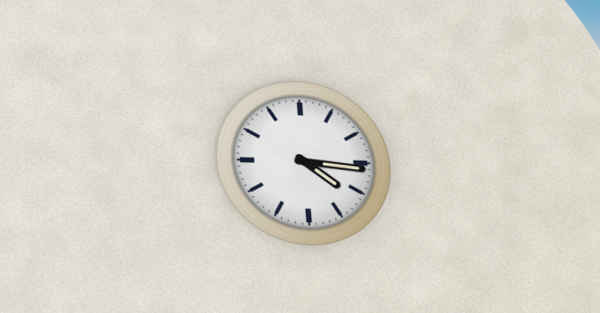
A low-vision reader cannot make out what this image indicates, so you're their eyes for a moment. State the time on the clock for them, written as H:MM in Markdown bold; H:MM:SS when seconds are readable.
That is **4:16**
